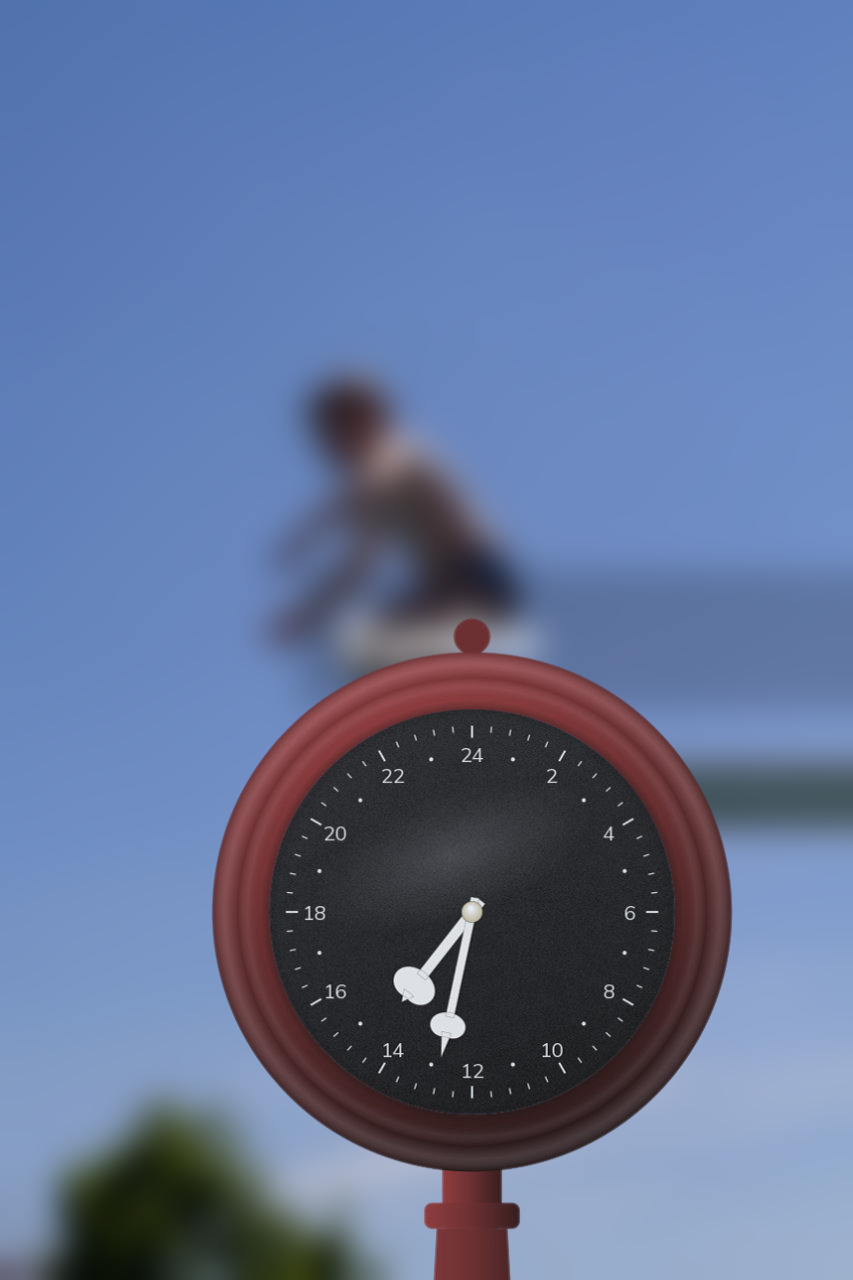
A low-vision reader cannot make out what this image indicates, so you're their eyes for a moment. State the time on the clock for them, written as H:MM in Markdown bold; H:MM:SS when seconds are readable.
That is **14:32**
